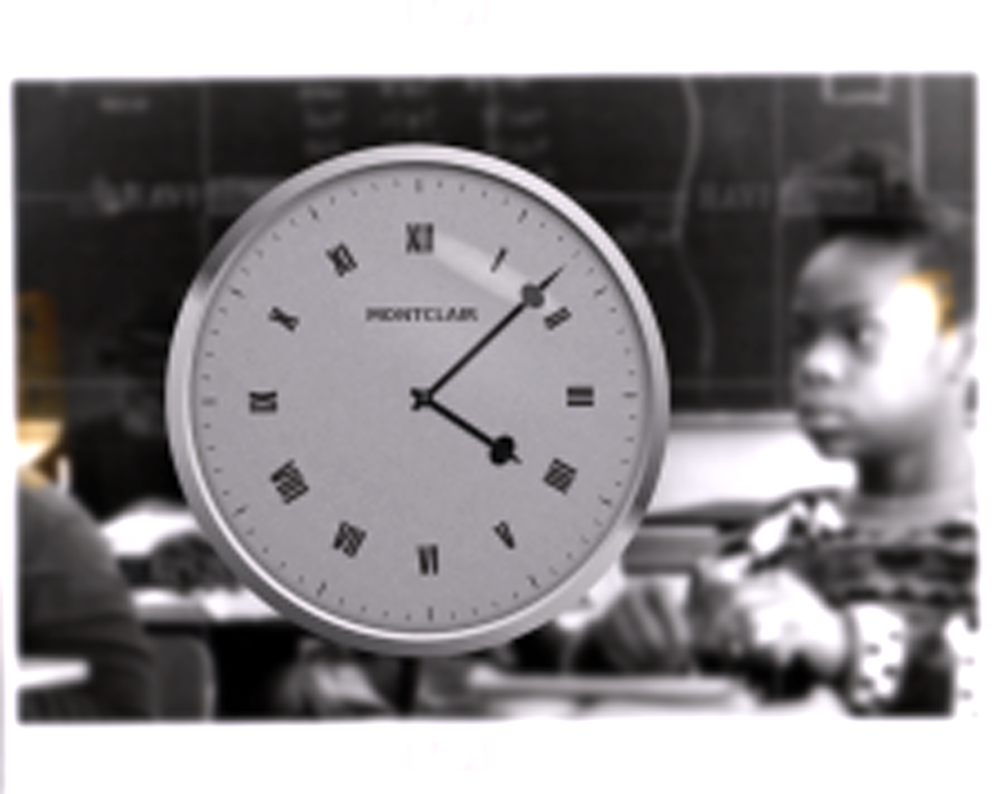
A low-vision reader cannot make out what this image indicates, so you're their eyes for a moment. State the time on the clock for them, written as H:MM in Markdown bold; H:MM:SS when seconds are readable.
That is **4:08**
